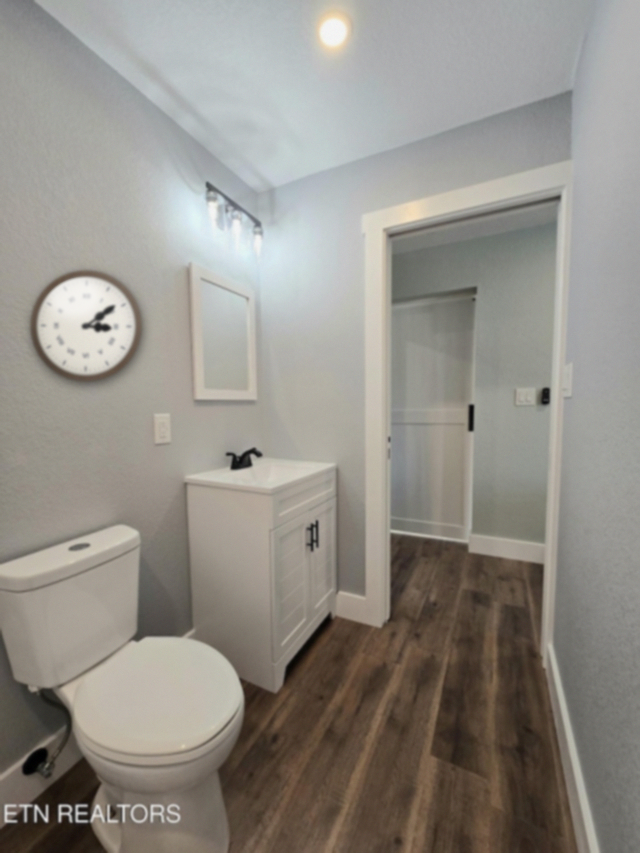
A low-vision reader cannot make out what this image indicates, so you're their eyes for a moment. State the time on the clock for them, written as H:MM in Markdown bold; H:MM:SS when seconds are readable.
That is **3:09**
